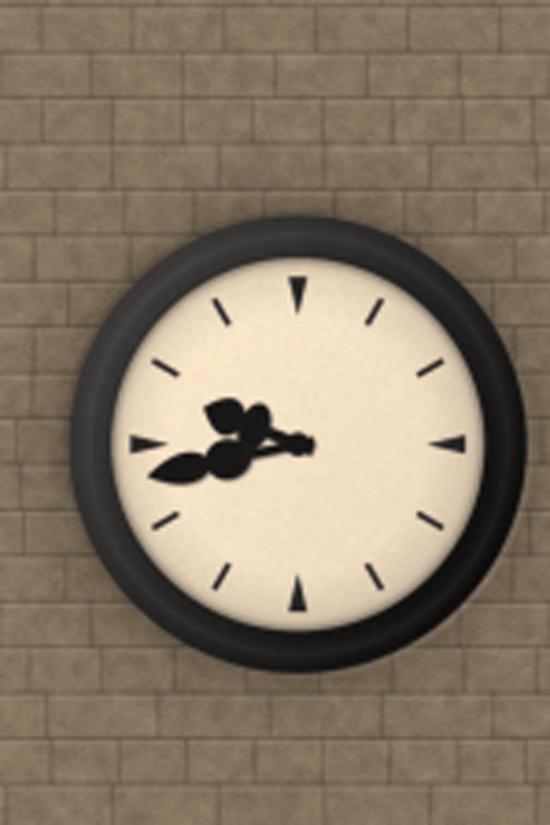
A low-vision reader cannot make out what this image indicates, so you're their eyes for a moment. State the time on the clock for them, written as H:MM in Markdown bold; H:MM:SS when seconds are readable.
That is **9:43**
